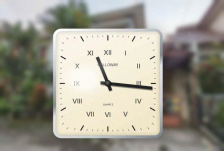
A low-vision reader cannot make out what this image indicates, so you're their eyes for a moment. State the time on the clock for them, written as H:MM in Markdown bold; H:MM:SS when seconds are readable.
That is **11:16**
